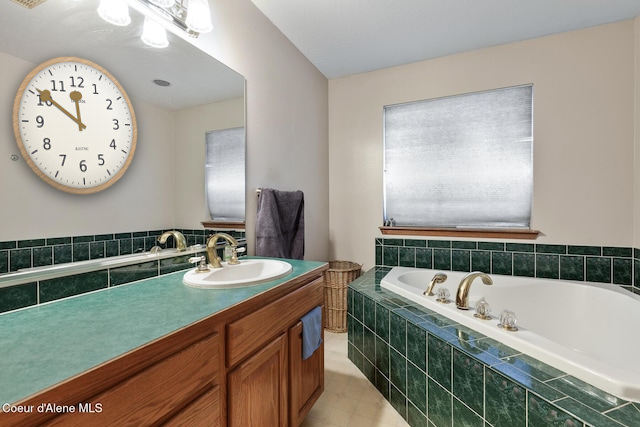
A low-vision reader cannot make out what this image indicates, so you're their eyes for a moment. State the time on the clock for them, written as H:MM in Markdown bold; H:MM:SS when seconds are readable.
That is **11:51**
